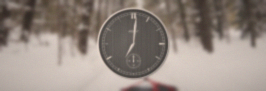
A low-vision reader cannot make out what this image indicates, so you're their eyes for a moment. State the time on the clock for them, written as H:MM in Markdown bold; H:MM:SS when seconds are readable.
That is **7:01**
